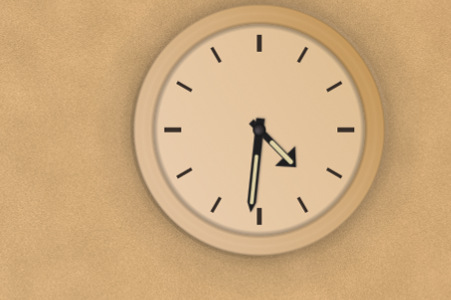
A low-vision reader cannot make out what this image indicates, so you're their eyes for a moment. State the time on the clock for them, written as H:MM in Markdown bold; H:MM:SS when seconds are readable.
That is **4:31**
